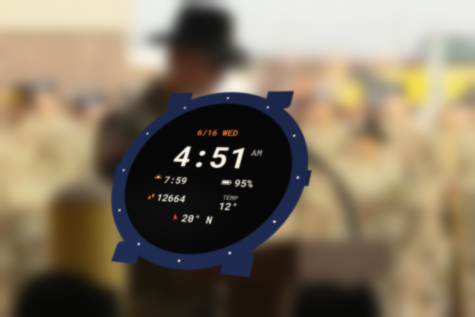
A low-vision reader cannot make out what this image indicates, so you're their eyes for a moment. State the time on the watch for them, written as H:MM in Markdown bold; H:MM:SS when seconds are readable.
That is **4:51**
